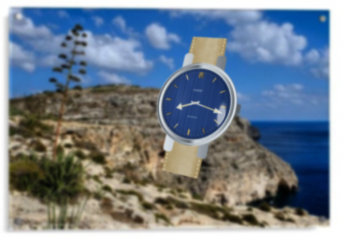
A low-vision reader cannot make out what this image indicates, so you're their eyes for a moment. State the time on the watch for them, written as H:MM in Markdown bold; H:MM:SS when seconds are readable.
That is **8:17**
